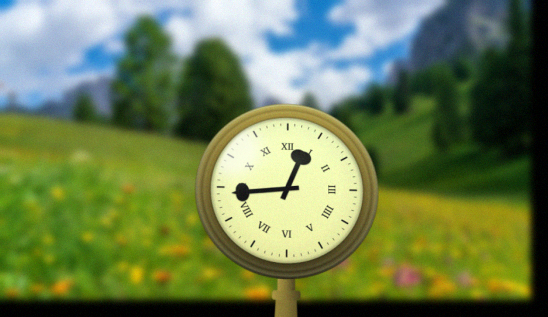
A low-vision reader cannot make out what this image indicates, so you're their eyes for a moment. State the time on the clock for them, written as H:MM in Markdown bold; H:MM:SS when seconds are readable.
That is **12:44**
